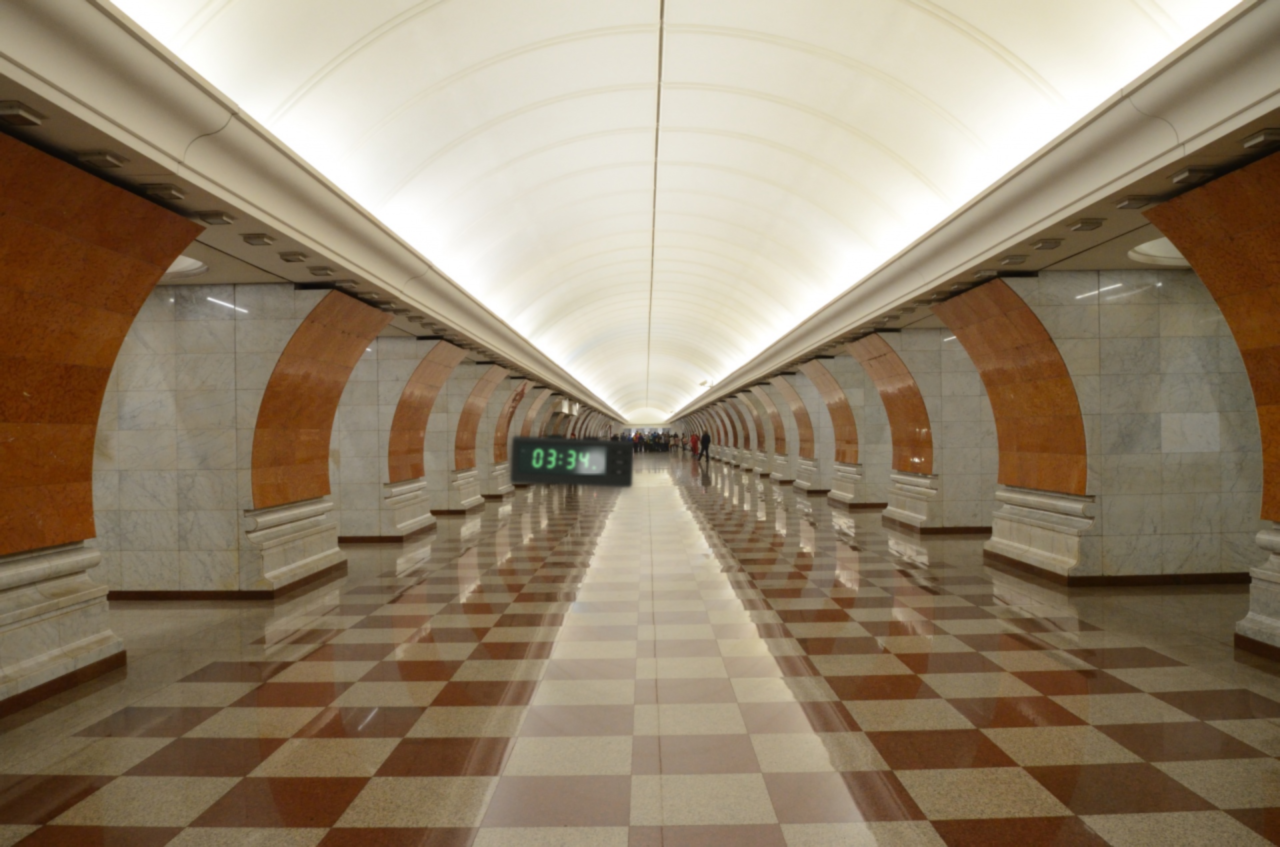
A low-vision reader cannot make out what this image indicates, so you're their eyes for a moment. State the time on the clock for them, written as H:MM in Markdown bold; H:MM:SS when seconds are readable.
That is **3:34**
